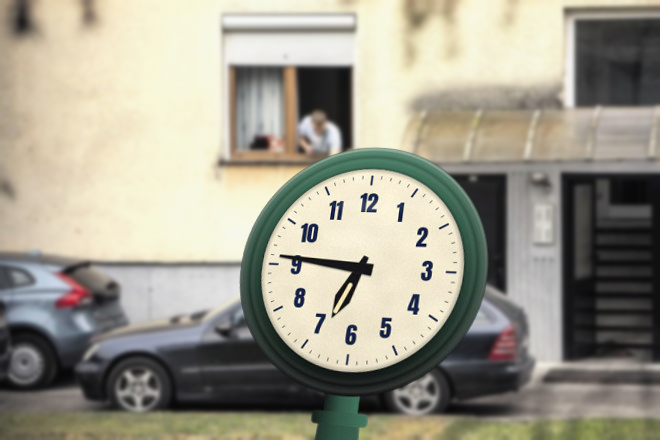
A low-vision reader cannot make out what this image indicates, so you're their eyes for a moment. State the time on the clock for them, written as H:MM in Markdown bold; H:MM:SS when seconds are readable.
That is **6:46**
